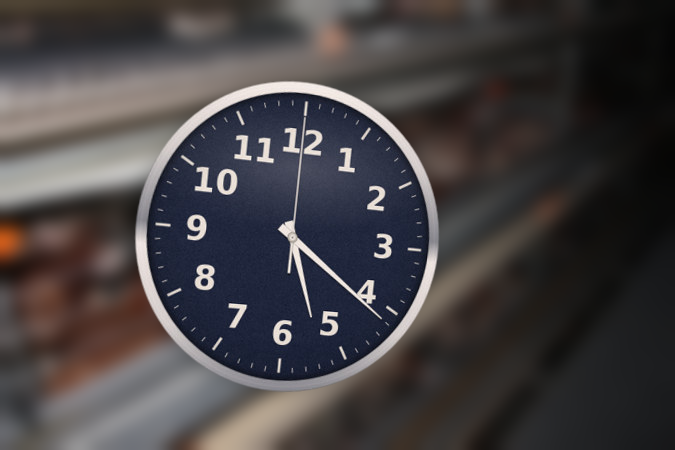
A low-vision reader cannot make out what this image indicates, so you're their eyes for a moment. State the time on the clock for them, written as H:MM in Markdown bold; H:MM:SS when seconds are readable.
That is **5:21:00**
